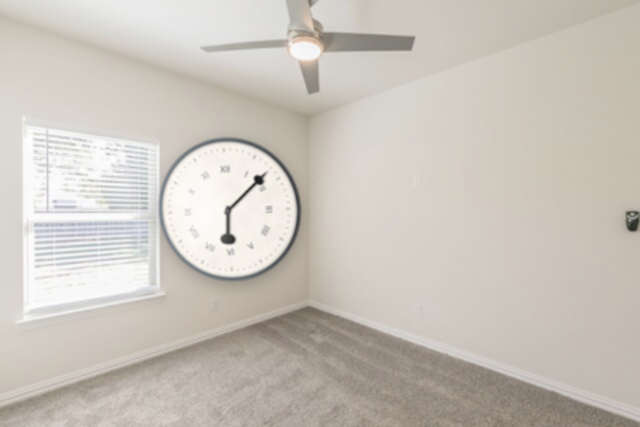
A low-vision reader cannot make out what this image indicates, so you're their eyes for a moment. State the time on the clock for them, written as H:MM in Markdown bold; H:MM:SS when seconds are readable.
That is **6:08**
